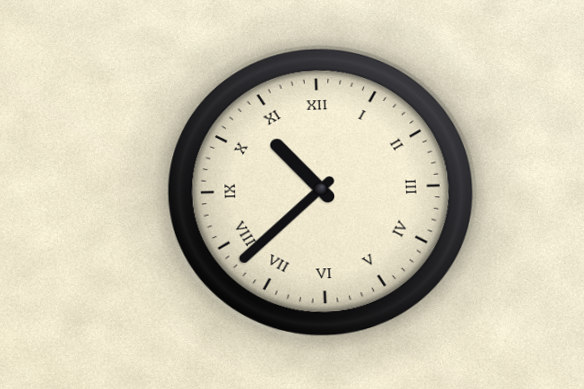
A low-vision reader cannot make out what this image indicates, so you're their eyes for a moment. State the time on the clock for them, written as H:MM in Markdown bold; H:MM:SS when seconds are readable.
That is **10:38**
